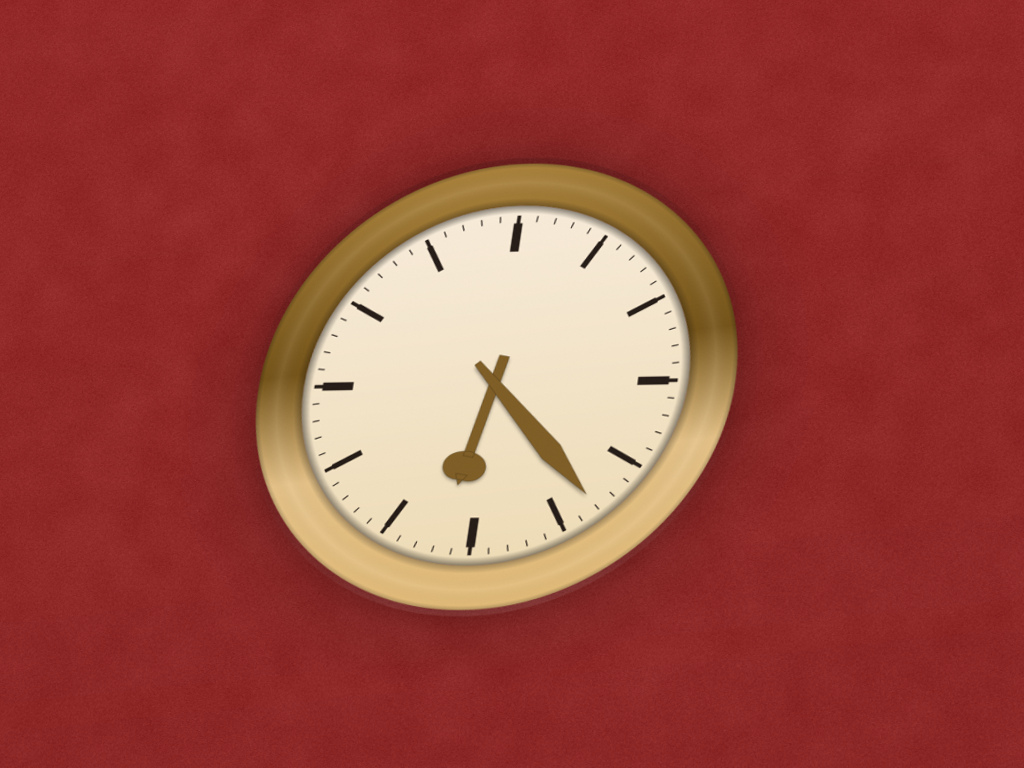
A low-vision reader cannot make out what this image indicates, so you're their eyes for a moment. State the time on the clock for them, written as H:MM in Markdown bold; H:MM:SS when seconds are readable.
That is **6:23**
